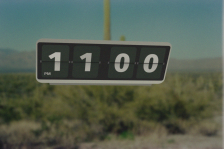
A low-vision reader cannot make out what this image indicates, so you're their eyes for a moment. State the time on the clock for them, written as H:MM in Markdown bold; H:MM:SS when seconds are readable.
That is **11:00**
